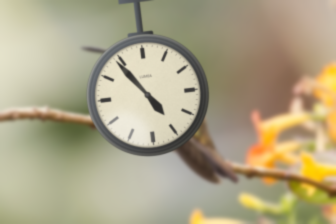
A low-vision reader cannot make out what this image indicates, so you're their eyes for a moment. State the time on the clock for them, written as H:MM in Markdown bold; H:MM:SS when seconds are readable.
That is **4:54**
